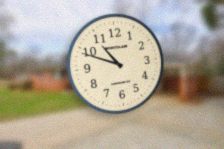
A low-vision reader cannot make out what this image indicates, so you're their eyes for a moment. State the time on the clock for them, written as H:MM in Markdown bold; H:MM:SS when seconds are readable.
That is **10:49**
